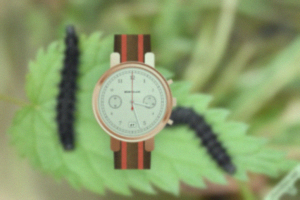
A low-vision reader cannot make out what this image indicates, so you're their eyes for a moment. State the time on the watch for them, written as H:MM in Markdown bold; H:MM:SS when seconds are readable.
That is **3:27**
